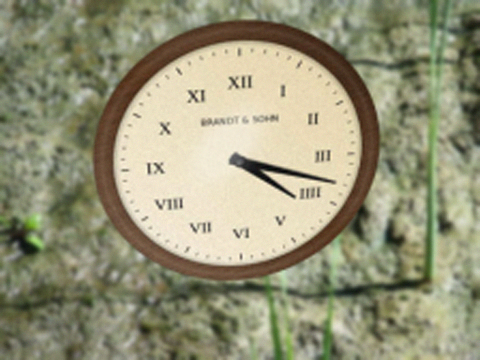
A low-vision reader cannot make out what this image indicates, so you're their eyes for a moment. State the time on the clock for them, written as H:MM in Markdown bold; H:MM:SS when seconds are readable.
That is **4:18**
